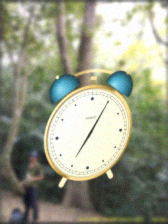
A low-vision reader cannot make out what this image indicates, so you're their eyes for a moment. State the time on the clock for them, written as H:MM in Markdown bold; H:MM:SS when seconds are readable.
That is **7:05**
